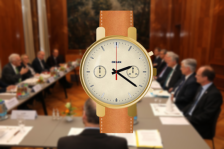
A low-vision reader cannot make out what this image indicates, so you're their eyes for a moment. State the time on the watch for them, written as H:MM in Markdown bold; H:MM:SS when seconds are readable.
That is **2:21**
